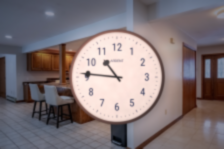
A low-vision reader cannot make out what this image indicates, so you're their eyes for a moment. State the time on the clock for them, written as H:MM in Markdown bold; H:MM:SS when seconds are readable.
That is **10:46**
